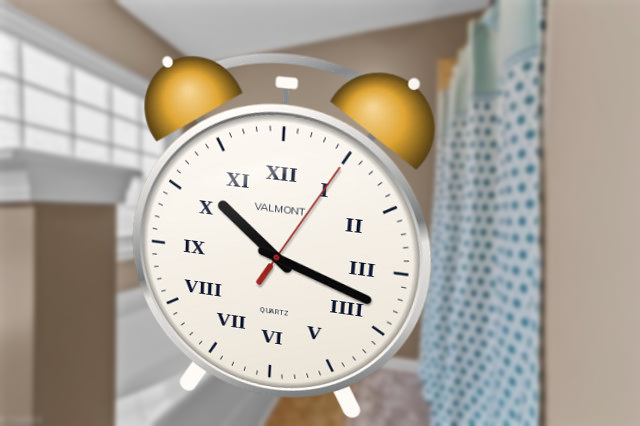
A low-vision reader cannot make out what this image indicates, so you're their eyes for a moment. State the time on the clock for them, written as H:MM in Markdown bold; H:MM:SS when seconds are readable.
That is **10:18:05**
